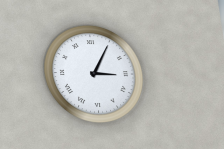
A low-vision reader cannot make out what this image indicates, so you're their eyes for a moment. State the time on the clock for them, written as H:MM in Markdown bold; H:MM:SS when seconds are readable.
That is **3:05**
